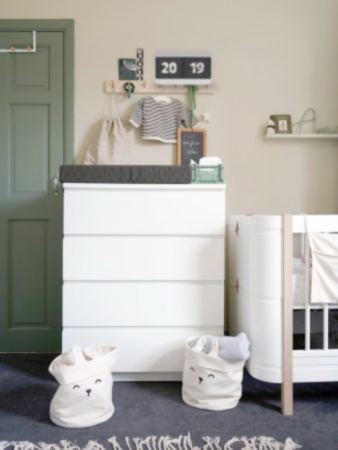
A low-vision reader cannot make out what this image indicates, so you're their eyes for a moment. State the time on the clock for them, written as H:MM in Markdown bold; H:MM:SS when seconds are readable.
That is **20:19**
